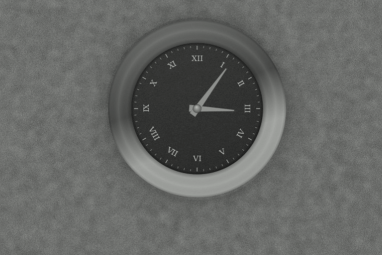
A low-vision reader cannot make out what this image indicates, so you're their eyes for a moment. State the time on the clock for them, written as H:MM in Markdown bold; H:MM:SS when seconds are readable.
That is **3:06**
